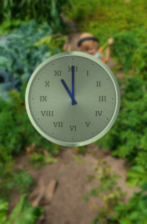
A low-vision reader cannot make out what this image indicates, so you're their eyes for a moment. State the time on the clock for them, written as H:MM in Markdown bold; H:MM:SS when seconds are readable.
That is **11:00**
